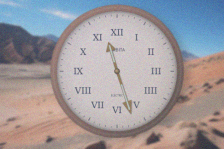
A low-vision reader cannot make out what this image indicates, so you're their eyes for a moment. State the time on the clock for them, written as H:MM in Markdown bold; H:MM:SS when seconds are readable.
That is **11:27**
